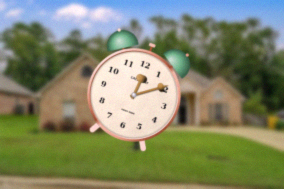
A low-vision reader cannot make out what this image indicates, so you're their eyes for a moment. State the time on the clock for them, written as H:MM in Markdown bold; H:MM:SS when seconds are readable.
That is **12:09**
